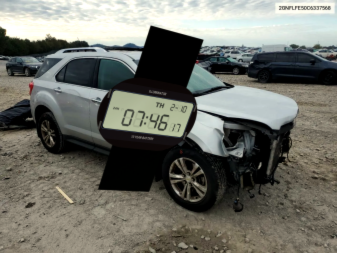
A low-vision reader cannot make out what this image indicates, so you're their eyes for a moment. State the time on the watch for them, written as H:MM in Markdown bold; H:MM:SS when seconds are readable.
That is **7:46:17**
